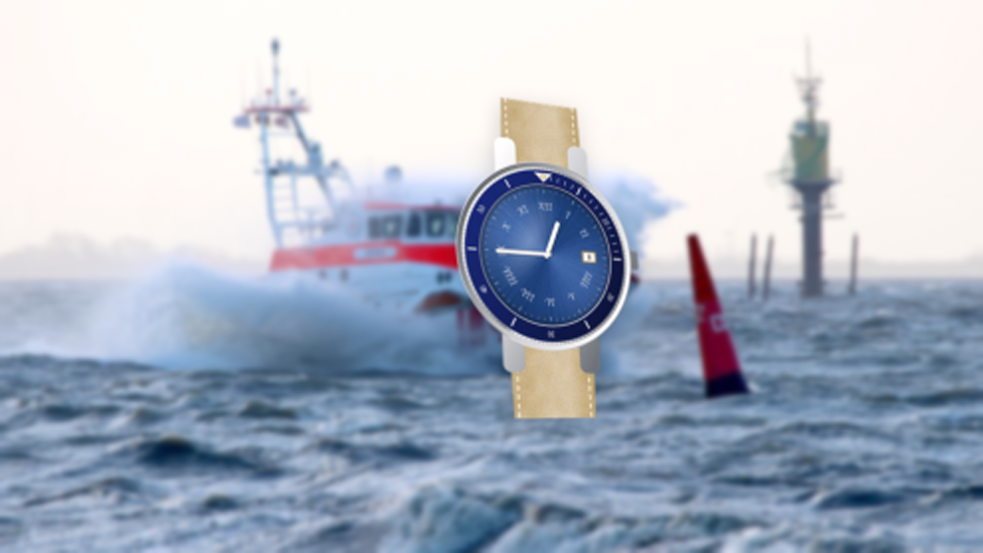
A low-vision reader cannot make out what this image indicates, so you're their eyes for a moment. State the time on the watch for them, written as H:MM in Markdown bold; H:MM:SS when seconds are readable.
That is **12:45**
